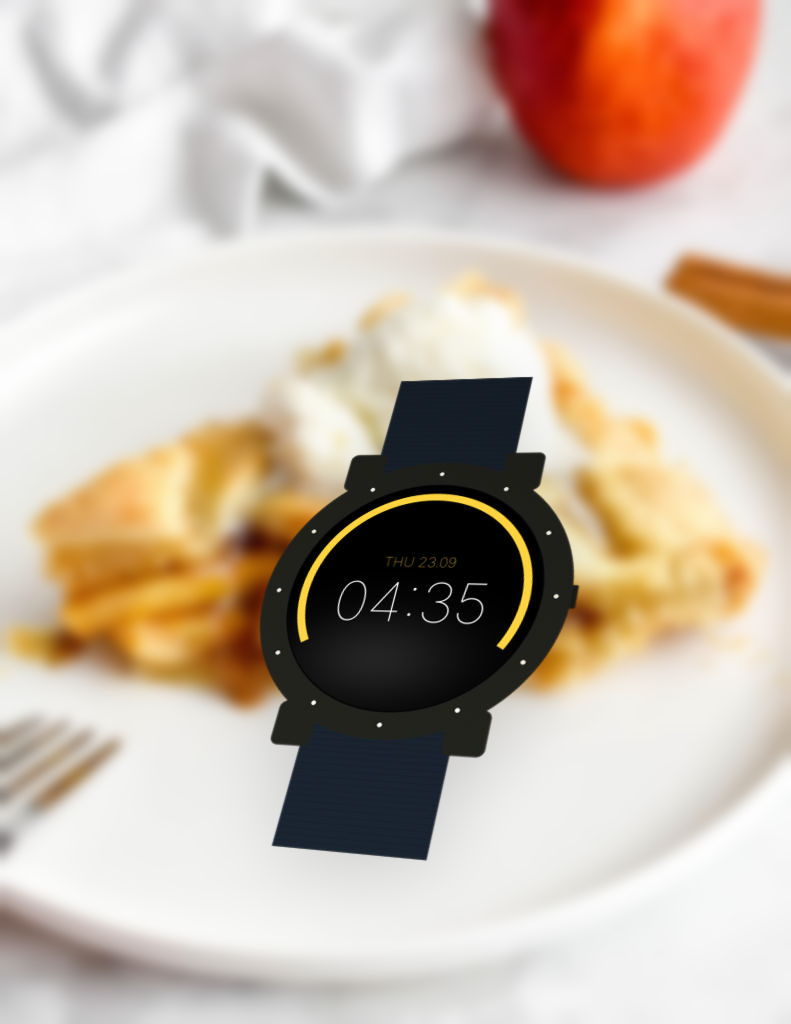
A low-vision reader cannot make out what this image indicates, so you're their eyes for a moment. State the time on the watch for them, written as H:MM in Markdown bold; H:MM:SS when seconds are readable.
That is **4:35**
